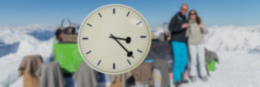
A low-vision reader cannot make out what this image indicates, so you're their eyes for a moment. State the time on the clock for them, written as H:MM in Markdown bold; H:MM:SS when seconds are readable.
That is **3:23**
